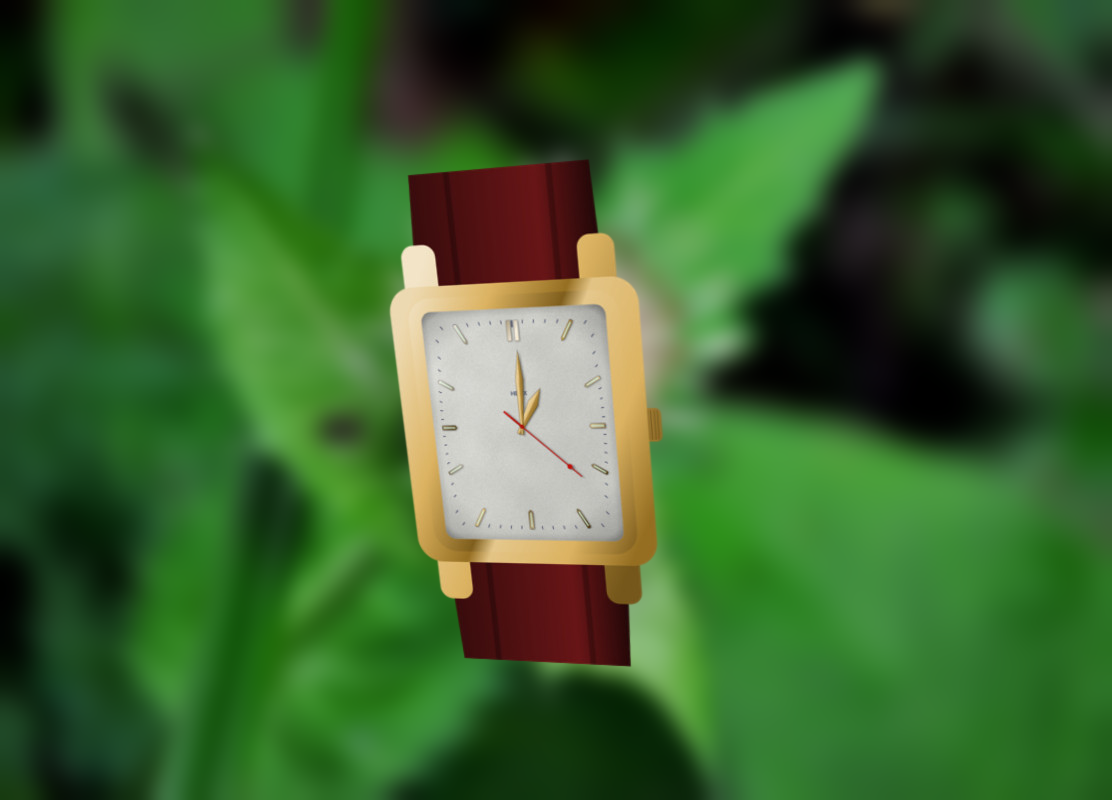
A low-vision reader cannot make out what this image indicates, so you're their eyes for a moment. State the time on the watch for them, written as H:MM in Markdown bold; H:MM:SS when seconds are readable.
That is **1:00:22**
